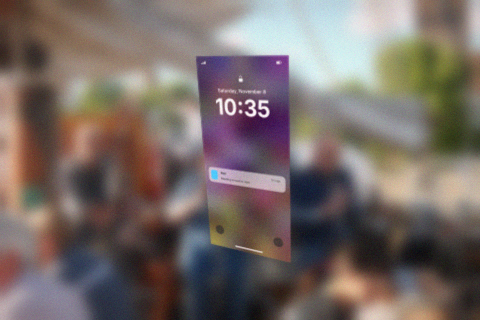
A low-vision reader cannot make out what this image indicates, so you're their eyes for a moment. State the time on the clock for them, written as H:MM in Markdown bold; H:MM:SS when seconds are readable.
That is **10:35**
